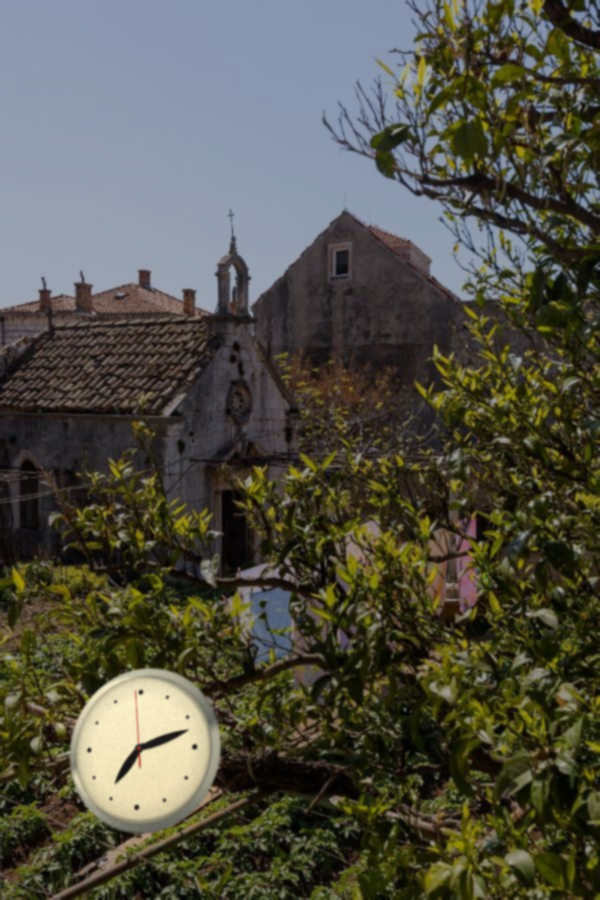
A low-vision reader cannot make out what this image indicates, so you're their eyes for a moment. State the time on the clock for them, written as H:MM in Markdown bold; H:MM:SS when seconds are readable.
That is **7:11:59**
